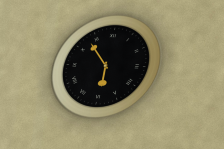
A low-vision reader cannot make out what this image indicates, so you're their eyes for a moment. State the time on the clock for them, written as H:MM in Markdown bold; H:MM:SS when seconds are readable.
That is **5:53**
